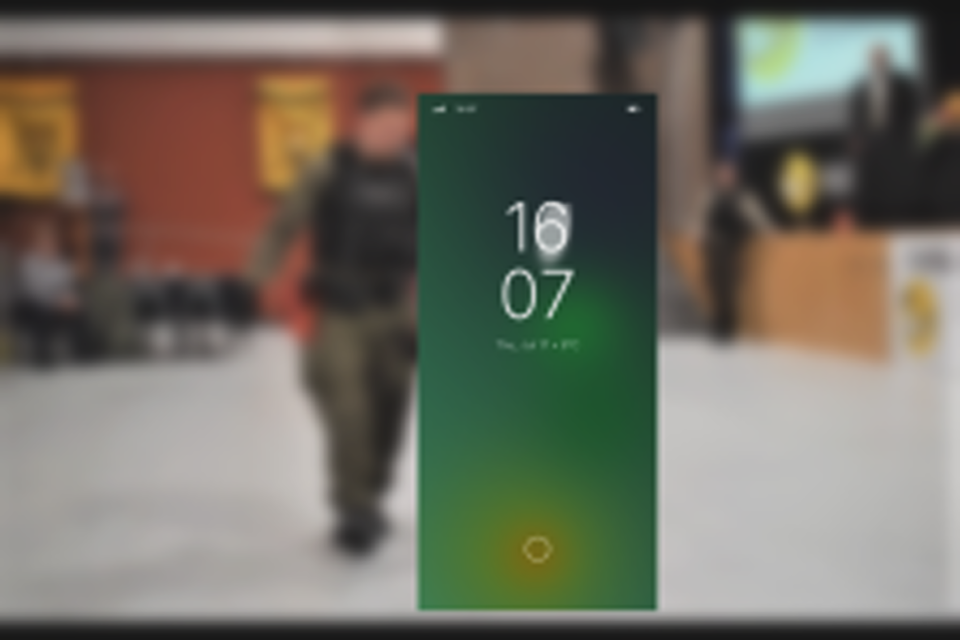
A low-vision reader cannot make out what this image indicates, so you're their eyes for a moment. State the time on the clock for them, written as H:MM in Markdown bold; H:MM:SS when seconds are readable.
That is **16:07**
